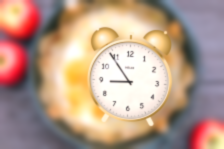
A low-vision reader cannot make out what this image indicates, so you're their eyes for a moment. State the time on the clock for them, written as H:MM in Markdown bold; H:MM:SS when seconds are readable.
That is **8:54**
